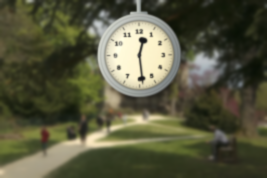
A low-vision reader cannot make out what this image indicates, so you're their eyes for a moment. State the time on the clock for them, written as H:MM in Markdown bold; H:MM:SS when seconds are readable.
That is **12:29**
